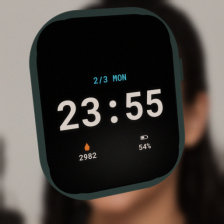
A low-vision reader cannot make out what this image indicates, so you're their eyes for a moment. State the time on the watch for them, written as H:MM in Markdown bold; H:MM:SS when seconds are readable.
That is **23:55**
